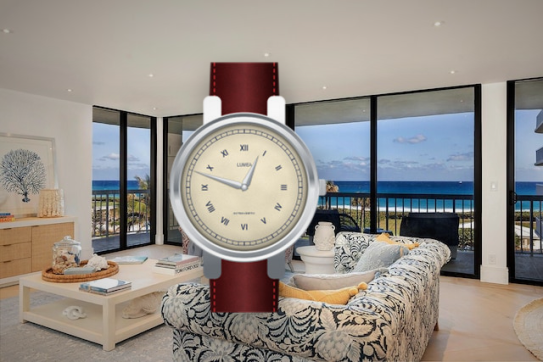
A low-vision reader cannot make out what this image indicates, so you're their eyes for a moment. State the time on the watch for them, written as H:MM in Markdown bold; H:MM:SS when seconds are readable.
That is **12:48**
